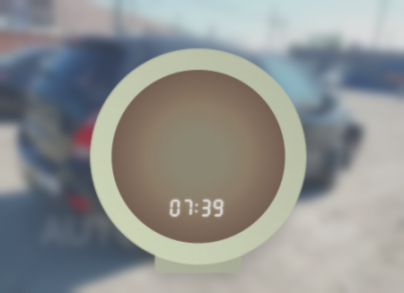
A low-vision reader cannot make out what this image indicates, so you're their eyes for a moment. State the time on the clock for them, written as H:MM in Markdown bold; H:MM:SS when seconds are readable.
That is **7:39**
